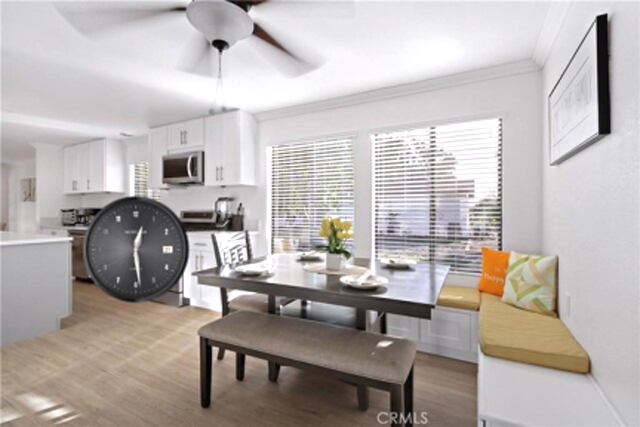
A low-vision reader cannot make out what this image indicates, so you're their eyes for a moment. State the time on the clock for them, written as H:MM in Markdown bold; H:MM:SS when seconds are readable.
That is **12:29**
